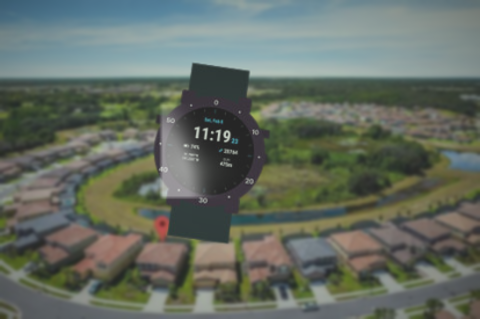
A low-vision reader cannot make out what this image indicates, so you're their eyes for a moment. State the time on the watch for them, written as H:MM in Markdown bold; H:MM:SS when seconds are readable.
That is **11:19**
